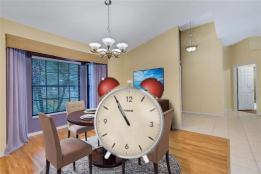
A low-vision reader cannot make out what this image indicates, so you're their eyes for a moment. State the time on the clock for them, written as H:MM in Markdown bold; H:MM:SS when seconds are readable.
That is **10:55**
